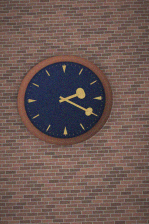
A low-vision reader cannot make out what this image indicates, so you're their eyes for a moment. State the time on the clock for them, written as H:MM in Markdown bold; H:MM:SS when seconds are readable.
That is **2:20**
